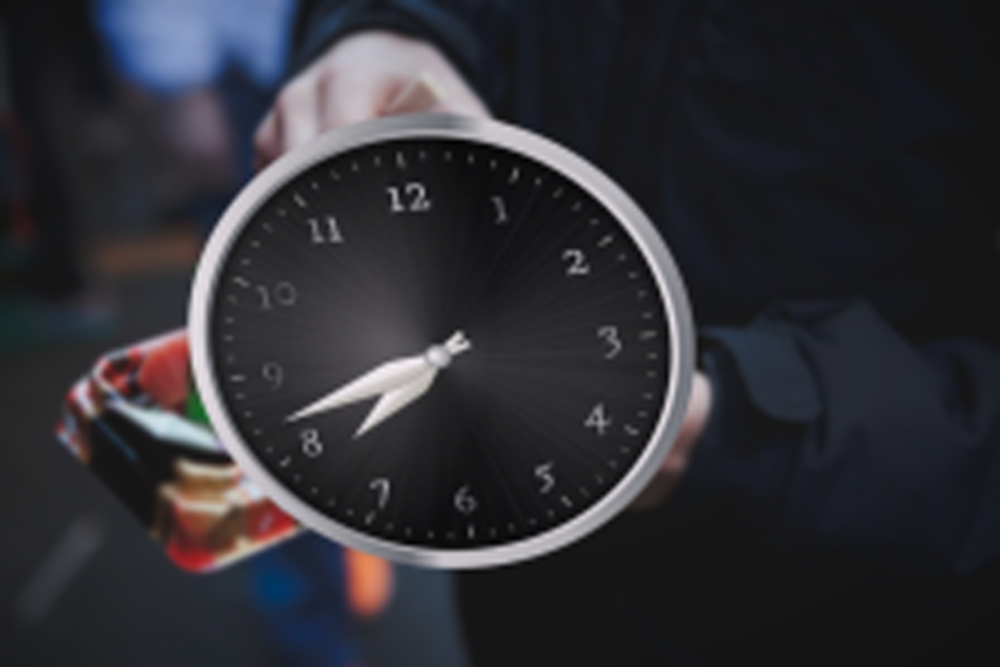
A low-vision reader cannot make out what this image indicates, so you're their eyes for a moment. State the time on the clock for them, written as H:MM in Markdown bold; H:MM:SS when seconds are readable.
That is **7:42**
